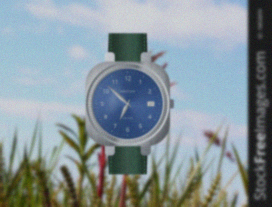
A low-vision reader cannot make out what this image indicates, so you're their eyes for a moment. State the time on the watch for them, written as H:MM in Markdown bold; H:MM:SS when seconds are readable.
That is **6:52**
